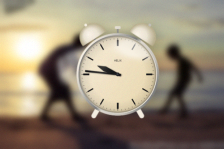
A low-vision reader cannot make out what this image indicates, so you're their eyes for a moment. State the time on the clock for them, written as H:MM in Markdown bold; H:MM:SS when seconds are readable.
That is **9:46**
